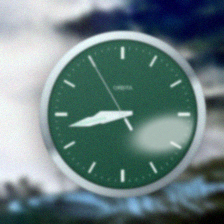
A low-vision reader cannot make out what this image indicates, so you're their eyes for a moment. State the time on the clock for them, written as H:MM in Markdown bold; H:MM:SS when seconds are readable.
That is **8:42:55**
